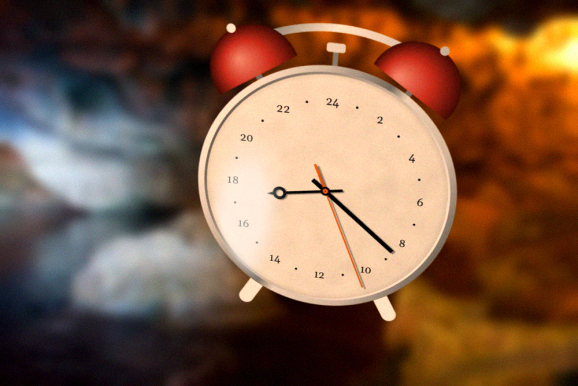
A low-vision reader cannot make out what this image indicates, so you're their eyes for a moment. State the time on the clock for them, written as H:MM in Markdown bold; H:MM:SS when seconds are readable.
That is **17:21:26**
